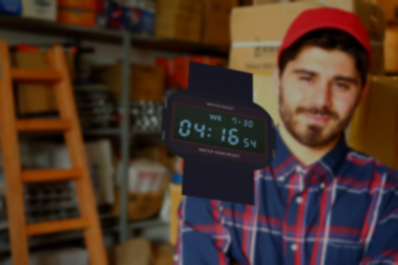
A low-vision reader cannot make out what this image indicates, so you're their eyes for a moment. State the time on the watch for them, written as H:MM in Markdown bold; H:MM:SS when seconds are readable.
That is **4:16**
